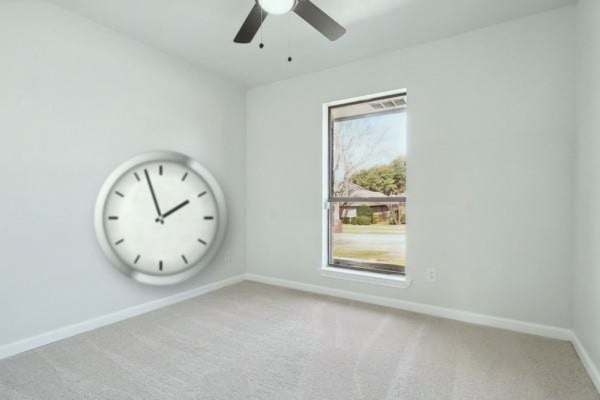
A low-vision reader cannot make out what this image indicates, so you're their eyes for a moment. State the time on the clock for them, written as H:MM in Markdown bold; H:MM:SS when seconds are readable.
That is **1:57**
